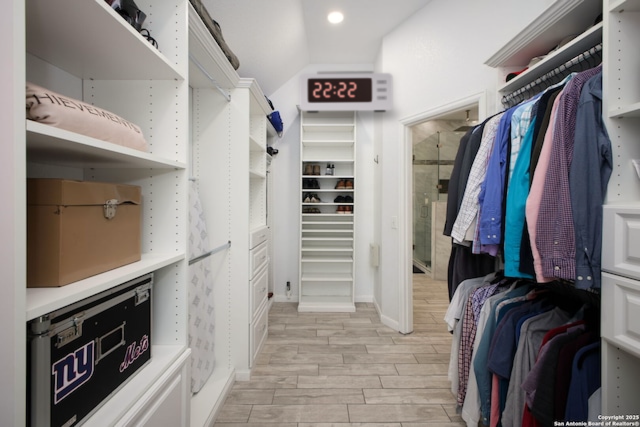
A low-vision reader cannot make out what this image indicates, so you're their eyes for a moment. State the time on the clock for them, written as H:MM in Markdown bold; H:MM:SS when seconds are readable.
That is **22:22**
